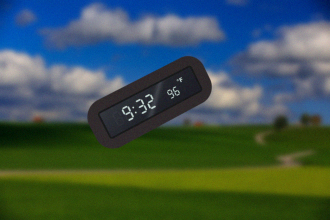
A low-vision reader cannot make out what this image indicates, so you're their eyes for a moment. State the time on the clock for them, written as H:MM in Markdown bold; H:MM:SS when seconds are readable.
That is **9:32**
